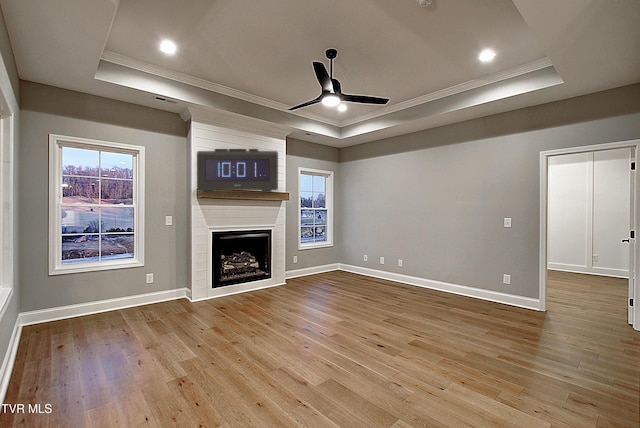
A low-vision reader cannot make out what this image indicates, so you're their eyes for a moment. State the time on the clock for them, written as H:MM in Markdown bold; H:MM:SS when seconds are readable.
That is **10:01**
